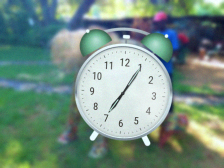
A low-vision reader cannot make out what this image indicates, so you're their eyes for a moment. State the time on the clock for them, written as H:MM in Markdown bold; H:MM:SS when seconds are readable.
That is **7:05**
